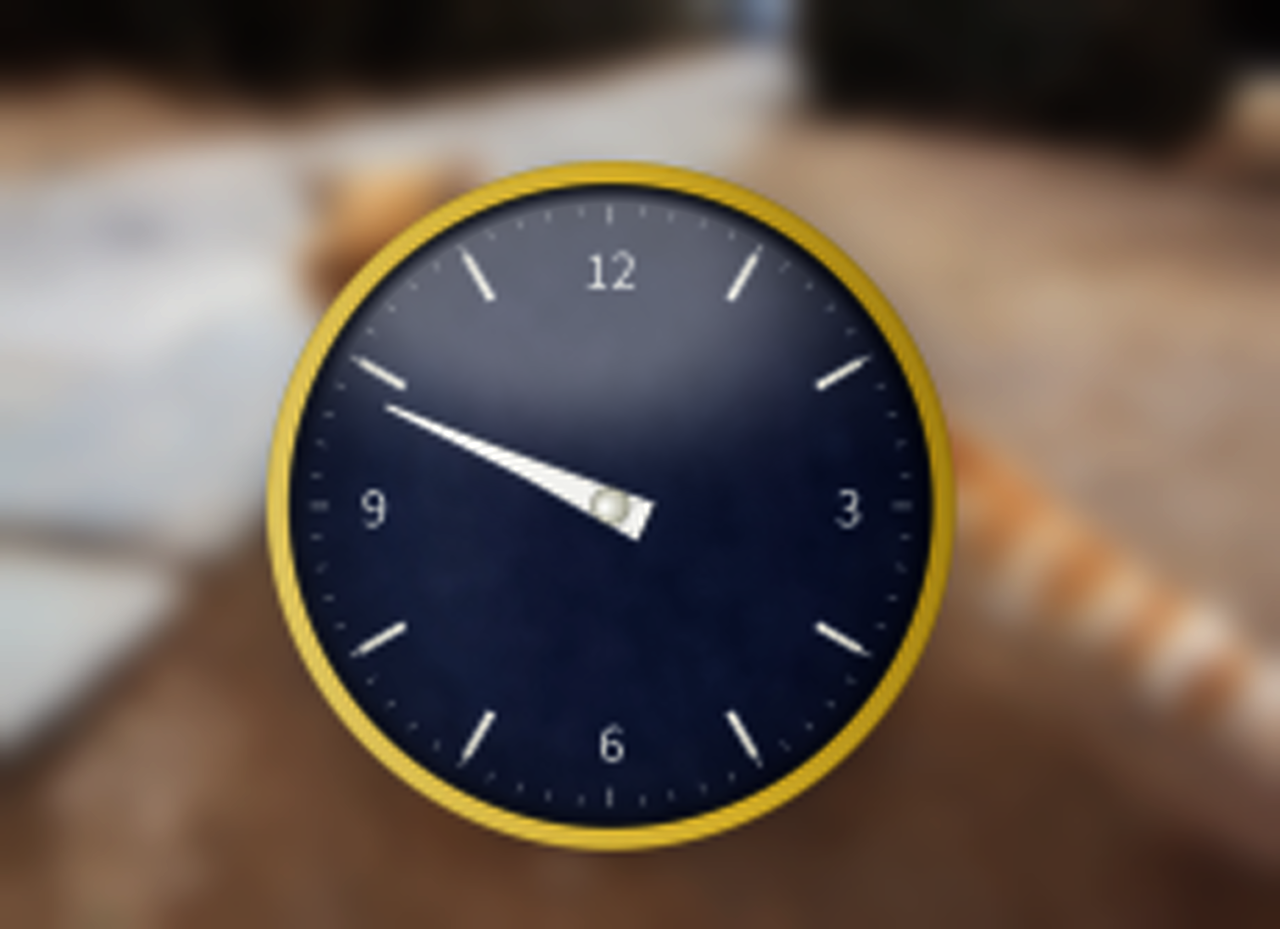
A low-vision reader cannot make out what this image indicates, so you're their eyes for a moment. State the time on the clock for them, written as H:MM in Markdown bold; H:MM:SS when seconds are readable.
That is **9:49**
